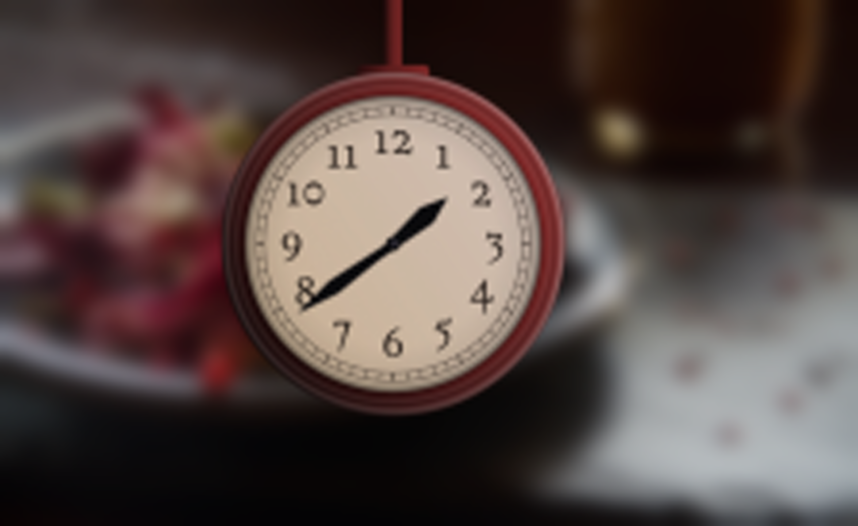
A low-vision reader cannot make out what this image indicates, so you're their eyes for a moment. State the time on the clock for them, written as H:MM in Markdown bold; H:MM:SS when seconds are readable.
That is **1:39**
